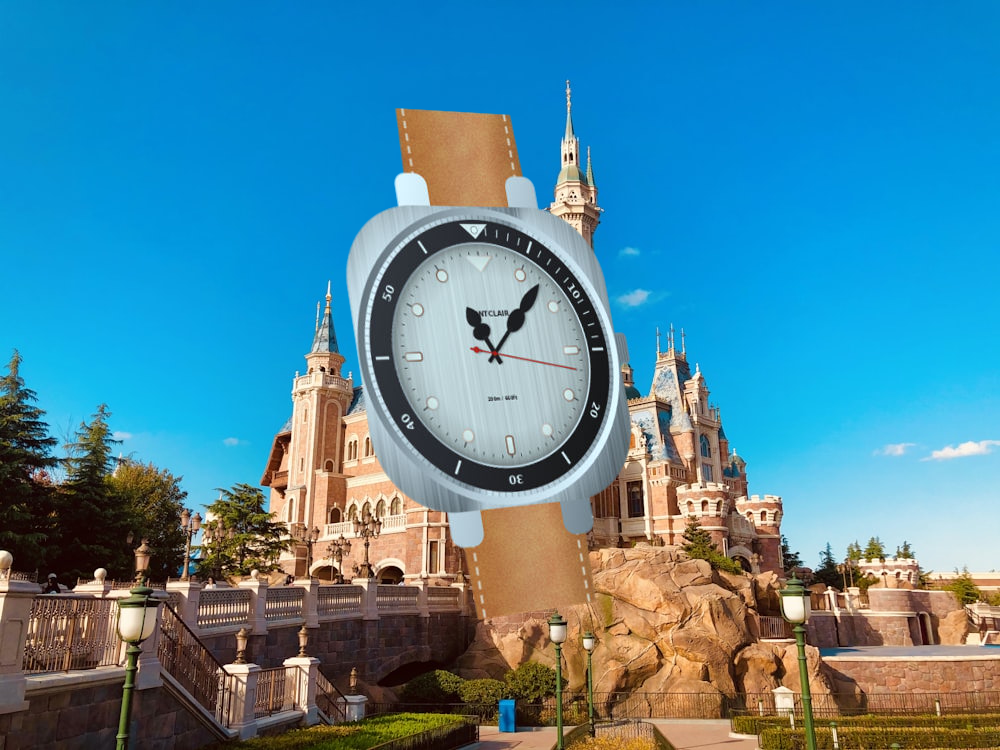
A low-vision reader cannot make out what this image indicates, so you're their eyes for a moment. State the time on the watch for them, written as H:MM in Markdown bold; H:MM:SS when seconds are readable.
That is **11:07:17**
